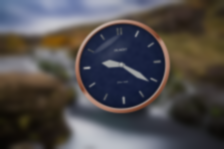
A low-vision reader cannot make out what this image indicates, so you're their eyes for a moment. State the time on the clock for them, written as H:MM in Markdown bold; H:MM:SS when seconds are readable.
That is **9:21**
